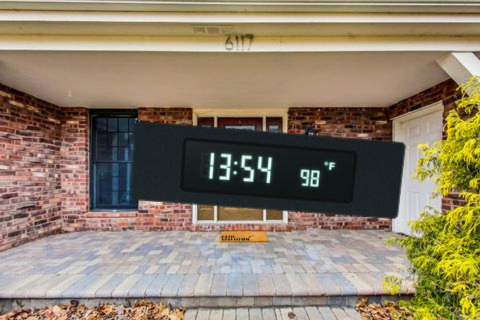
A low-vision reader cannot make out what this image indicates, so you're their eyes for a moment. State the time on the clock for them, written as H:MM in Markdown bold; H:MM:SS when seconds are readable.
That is **13:54**
